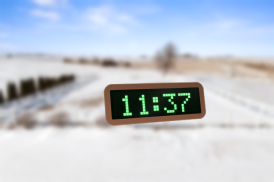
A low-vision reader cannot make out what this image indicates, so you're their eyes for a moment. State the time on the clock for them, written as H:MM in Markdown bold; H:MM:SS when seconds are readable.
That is **11:37**
